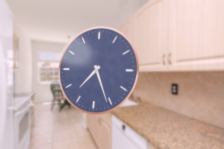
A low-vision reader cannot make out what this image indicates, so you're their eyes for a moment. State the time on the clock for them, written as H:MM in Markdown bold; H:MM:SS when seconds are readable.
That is **7:26**
